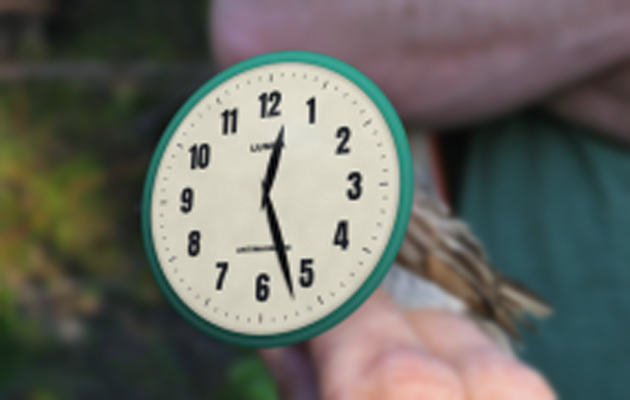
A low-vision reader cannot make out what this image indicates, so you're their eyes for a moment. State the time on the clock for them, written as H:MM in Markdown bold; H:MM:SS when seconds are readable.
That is **12:27**
